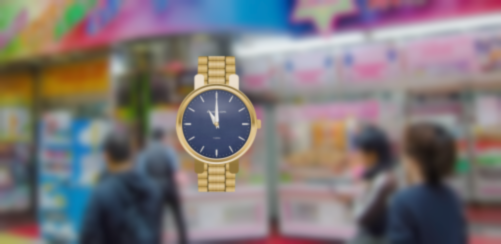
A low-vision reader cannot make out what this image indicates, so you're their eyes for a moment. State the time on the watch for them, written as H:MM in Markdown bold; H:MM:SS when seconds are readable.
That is **11:00**
